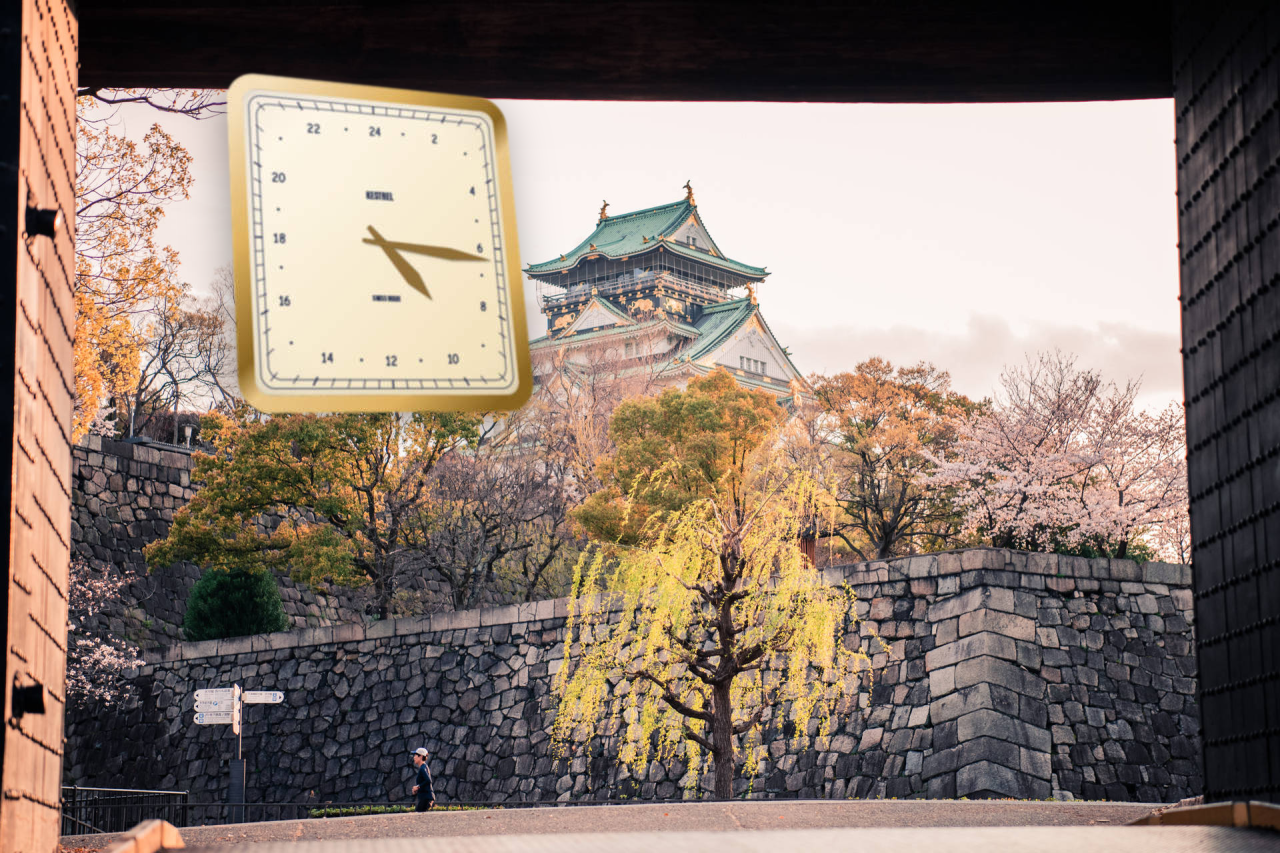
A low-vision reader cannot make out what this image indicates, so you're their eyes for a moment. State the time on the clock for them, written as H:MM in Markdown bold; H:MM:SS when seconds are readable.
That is **9:16**
